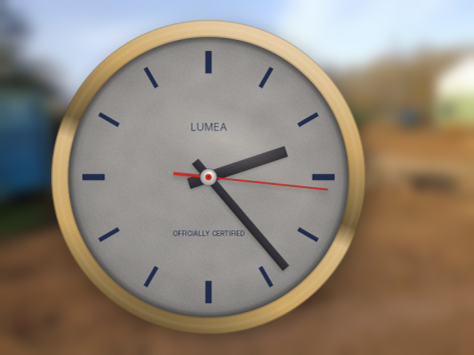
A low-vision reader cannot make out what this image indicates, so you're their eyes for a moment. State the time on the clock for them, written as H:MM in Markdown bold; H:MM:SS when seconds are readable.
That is **2:23:16**
